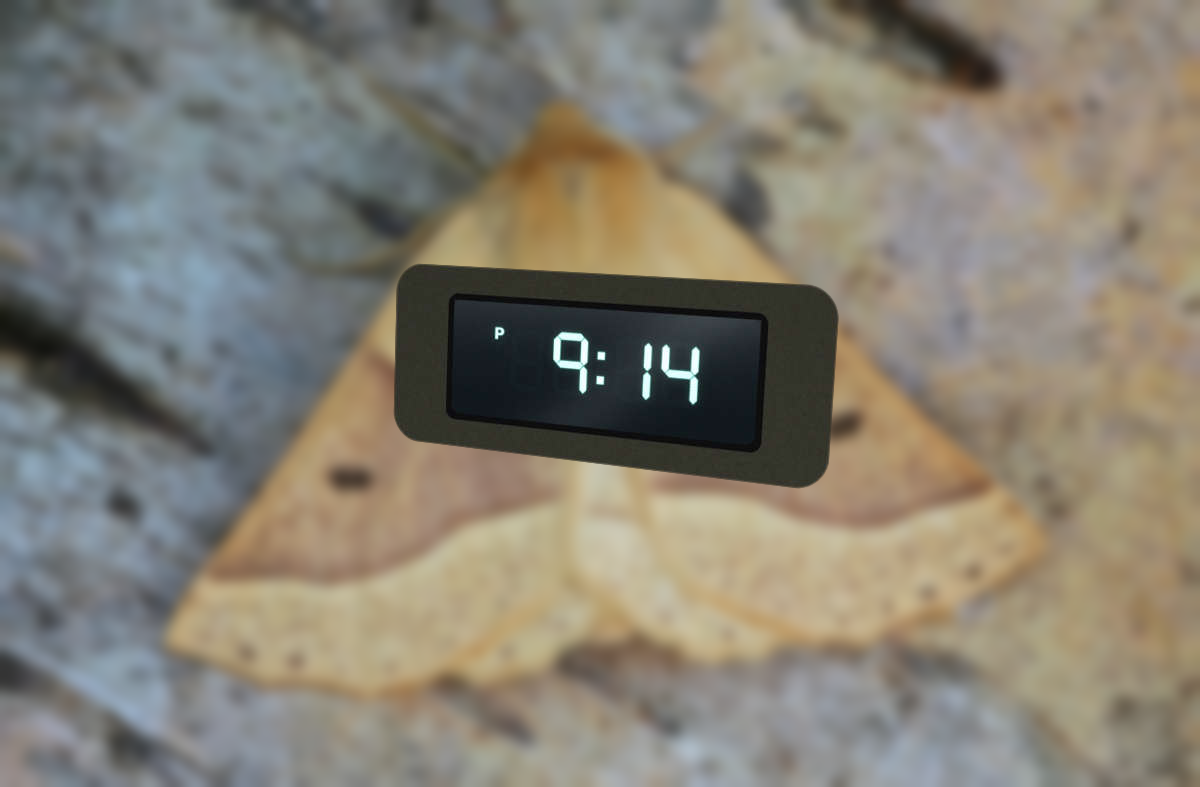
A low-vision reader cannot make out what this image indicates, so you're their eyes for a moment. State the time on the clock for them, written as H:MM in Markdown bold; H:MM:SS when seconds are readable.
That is **9:14**
